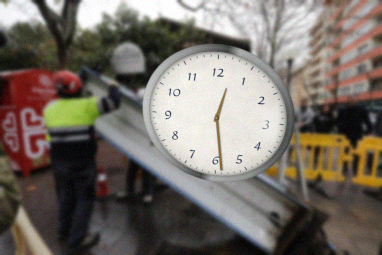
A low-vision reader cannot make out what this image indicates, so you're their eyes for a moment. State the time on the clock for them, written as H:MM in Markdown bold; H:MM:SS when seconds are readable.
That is **12:29**
